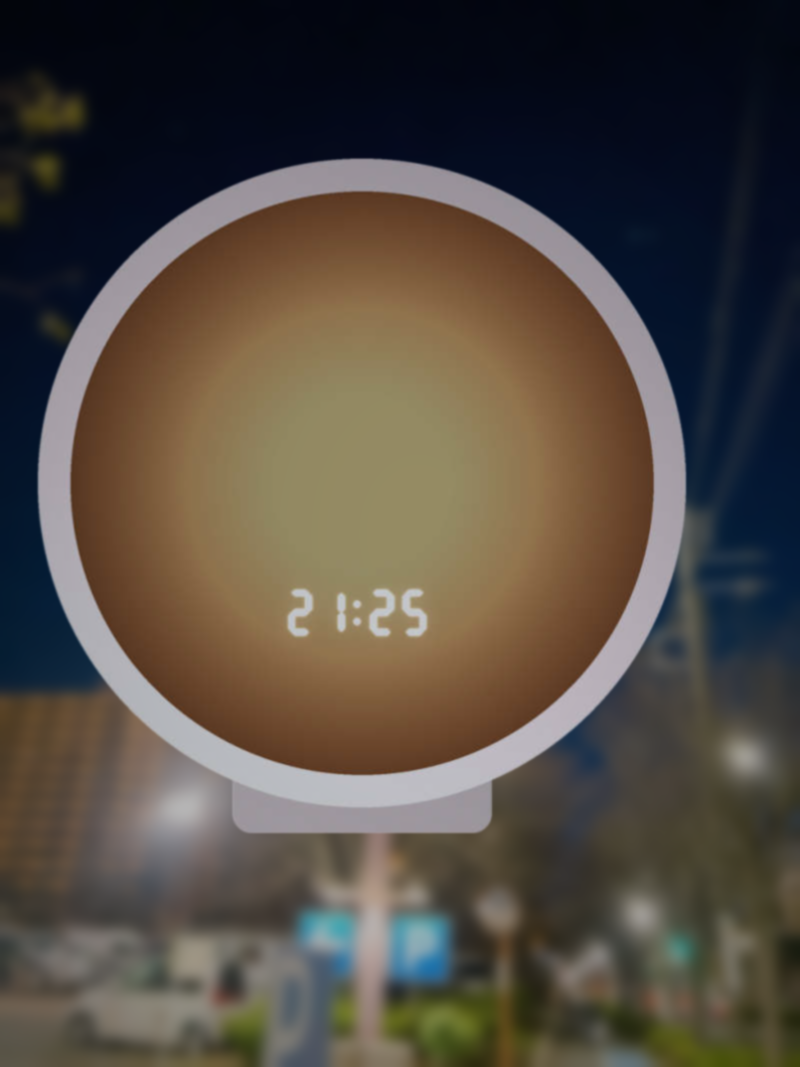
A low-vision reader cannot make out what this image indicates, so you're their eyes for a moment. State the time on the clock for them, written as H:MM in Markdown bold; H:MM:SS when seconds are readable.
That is **21:25**
